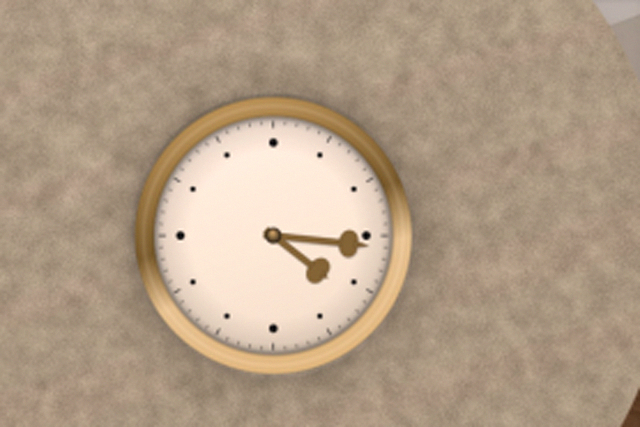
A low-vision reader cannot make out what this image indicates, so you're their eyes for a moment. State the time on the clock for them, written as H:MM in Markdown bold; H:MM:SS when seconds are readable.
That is **4:16**
